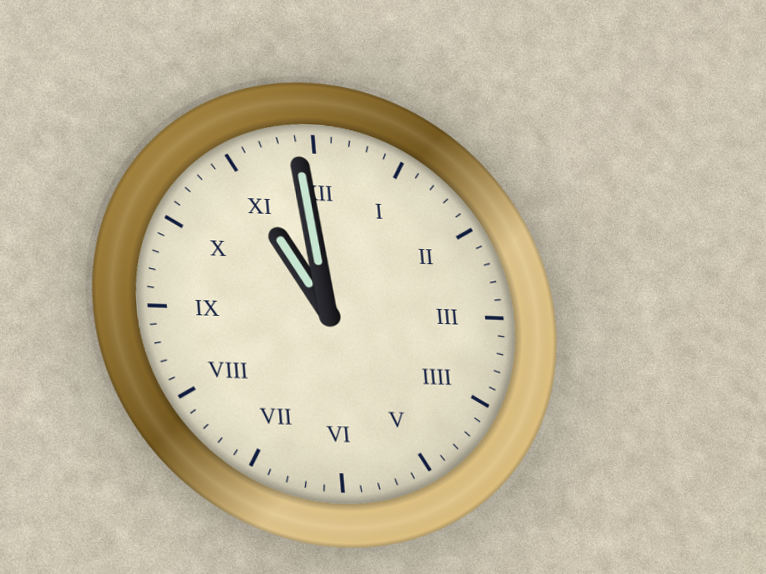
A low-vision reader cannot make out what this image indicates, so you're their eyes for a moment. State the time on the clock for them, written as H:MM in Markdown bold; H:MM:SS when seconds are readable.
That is **10:59**
